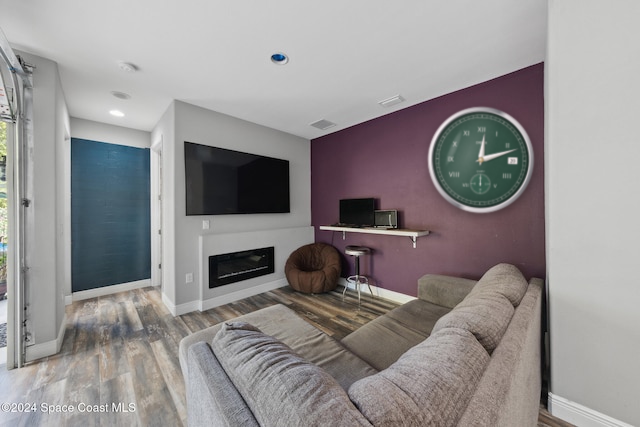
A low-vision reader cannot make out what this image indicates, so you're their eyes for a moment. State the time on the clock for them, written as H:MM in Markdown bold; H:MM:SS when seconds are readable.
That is **12:12**
